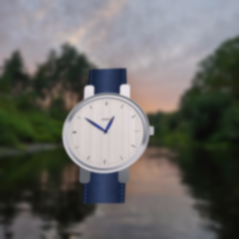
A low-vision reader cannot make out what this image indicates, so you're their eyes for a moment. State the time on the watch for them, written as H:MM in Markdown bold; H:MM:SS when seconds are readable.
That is **12:51**
